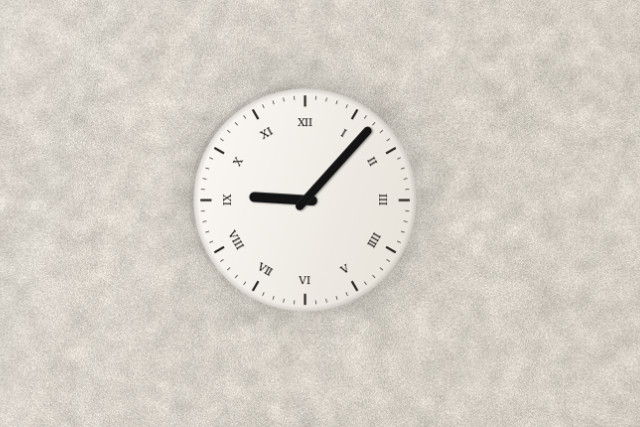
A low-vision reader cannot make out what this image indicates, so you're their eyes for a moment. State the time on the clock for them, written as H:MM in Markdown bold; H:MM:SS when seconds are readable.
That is **9:07**
